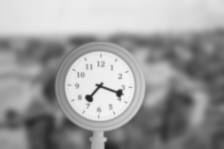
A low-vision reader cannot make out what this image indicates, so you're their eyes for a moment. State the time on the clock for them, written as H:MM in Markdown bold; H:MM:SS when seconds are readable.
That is **7:18**
